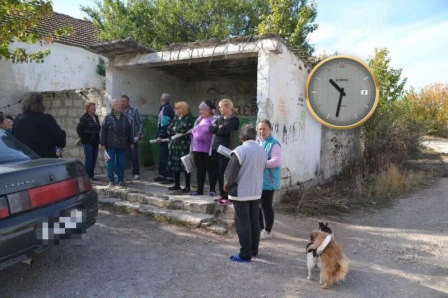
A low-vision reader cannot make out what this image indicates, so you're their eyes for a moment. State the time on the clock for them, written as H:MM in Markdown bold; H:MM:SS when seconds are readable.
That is **10:32**
